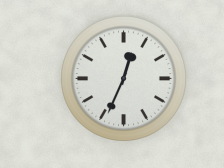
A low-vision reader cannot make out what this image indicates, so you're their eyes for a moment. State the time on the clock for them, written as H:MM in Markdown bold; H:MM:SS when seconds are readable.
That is **12:34**
